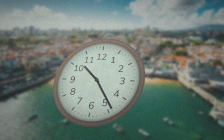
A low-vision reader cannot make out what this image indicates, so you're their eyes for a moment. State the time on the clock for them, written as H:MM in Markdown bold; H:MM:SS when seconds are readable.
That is **10:24**
